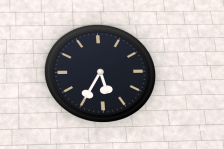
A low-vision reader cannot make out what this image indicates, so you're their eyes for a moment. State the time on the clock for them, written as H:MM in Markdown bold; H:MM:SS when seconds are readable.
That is **5:35**
